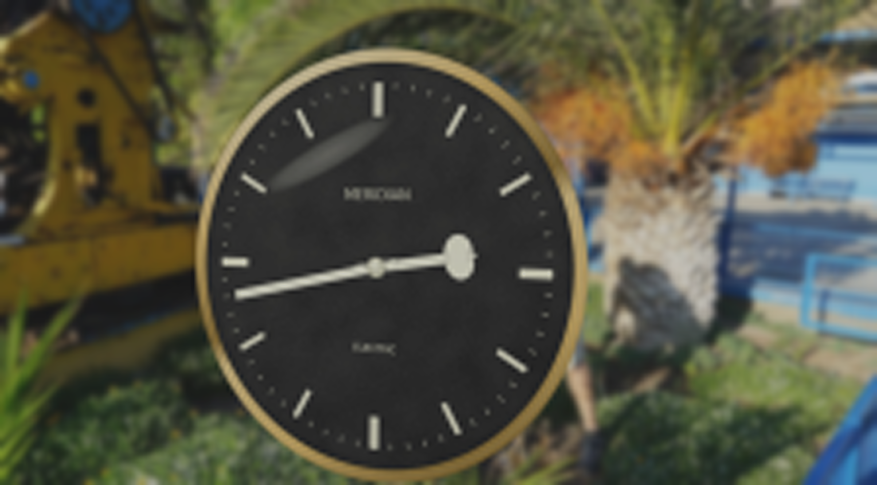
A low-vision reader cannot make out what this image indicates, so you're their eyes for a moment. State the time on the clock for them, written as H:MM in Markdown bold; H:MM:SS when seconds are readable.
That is **2:43**
